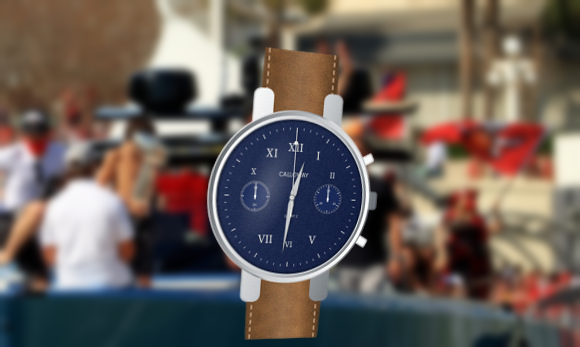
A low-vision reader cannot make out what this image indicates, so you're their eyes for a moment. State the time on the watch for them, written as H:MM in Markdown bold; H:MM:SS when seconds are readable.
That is **12:31**
